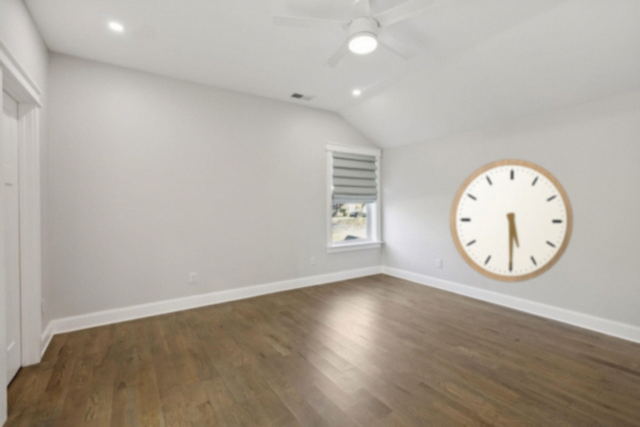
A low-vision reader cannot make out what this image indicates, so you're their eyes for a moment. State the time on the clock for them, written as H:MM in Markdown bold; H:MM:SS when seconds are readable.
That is **5:30**
